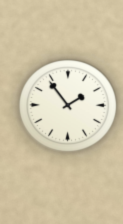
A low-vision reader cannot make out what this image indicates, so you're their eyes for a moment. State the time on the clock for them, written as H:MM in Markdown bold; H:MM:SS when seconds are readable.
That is **1:54**
